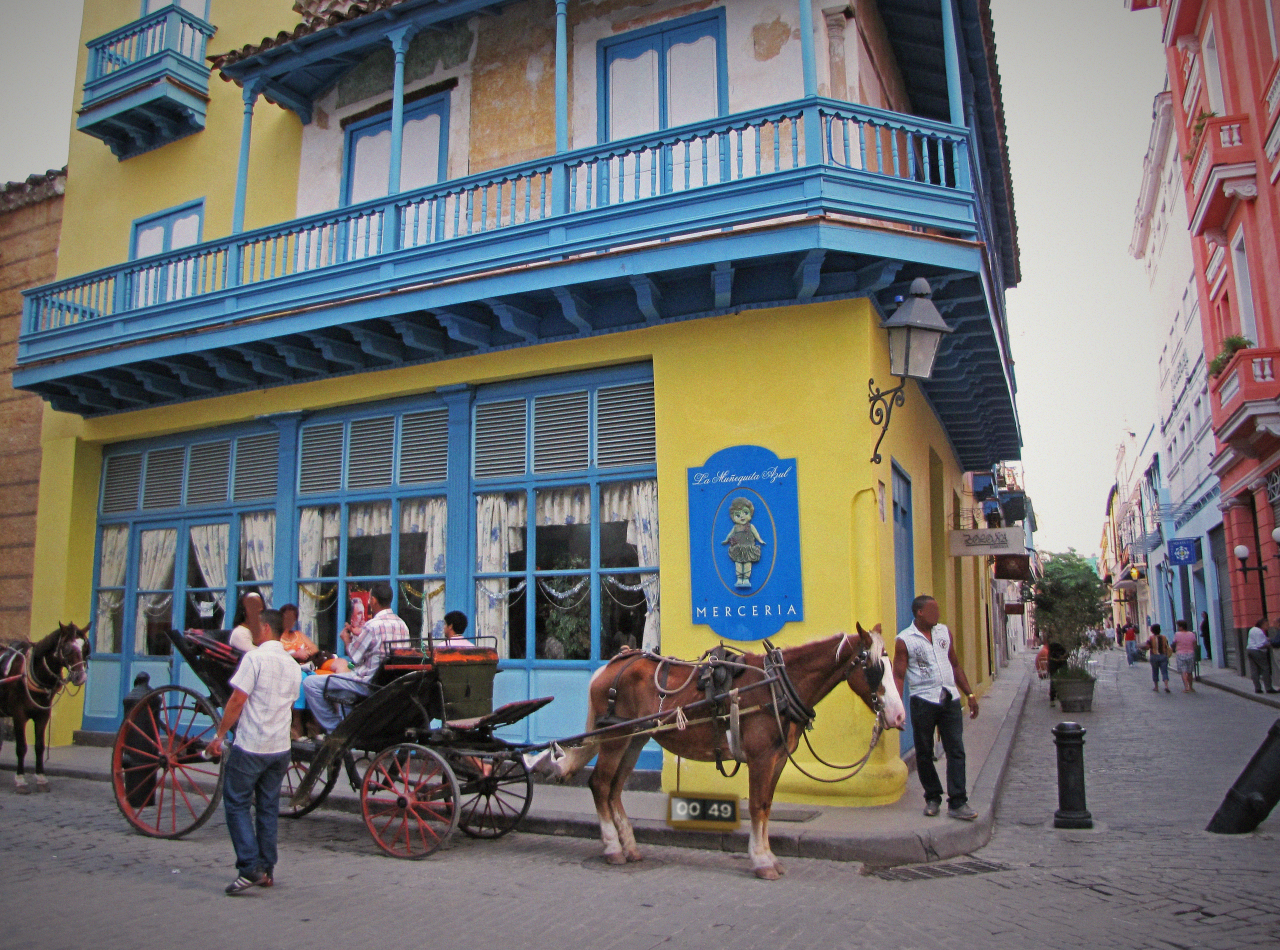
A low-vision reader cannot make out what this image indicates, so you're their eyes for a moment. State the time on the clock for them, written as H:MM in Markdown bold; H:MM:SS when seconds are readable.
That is **0:49**
